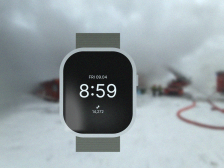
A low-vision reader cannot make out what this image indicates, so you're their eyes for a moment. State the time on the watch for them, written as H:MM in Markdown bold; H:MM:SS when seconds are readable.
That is **8:59**
